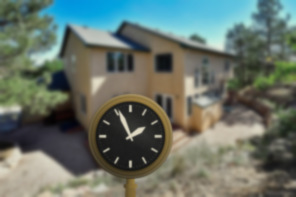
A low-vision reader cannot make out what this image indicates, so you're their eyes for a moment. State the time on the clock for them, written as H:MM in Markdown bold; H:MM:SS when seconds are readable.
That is **1:56**
